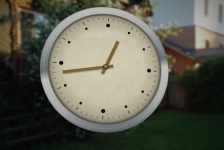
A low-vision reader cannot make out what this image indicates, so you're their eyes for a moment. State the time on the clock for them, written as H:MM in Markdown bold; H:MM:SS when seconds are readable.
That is **12:43**
